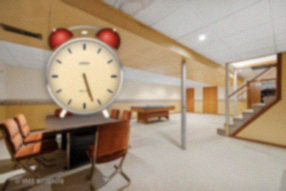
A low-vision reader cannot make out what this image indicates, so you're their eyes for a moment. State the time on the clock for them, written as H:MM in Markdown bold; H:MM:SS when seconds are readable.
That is **5:27**
